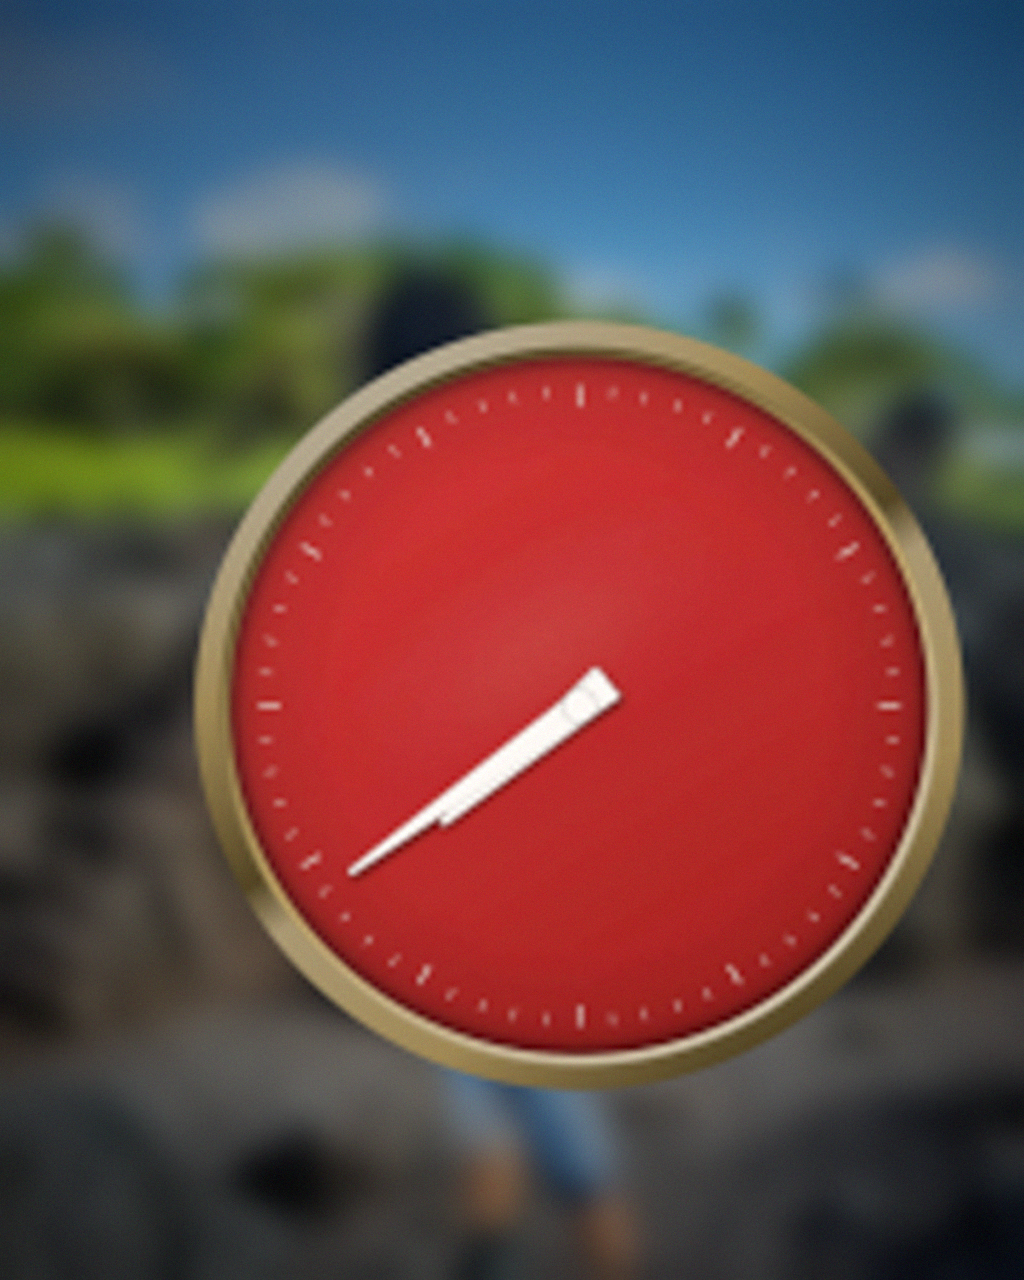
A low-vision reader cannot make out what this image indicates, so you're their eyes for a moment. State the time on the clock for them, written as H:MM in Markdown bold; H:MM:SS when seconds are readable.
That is **7:39**
